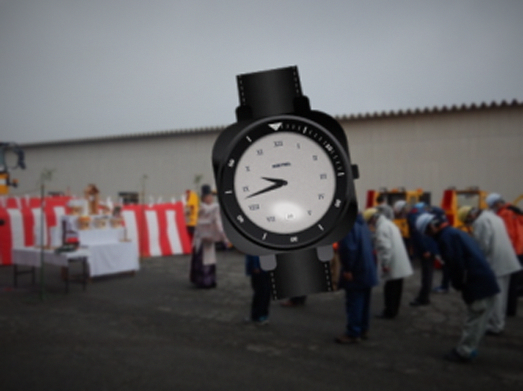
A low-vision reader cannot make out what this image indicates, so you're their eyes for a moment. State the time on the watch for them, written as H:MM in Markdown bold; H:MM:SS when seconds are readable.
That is **9:43**
